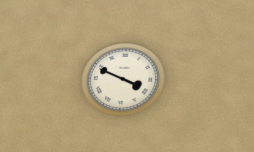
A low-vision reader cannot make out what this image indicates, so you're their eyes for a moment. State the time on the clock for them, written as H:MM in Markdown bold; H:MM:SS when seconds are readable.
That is **3:49**
